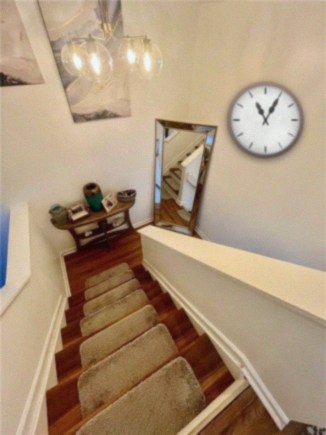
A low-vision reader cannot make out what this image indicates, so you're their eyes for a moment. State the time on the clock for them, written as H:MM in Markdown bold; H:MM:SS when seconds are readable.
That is **11:05**
